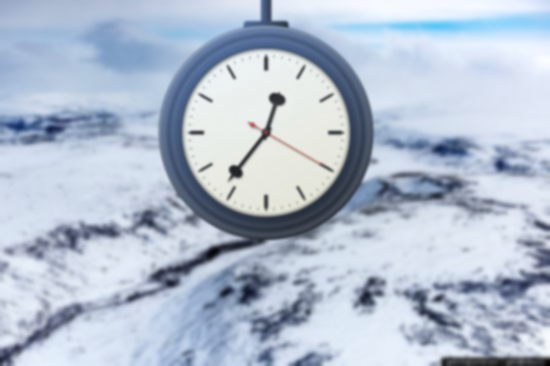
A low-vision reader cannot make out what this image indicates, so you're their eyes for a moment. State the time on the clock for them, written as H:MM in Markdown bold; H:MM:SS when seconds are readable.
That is **12:36:20**
